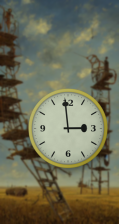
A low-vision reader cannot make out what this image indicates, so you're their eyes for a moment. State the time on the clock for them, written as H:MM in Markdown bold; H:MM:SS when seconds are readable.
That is **2:59**
